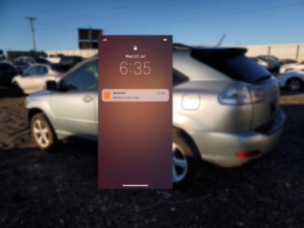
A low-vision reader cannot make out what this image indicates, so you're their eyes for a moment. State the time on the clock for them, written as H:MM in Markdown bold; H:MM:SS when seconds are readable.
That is **6:35**
